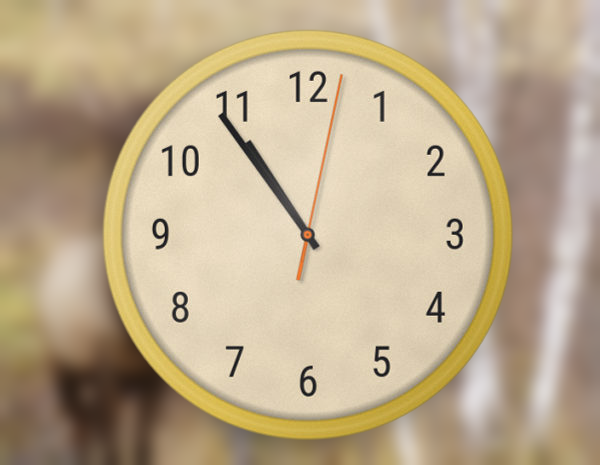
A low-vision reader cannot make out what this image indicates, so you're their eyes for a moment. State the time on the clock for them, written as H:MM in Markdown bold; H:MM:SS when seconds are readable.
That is **10:54:02**
